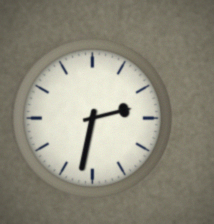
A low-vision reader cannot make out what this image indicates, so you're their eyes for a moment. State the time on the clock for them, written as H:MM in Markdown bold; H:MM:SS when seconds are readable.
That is **2:32**
